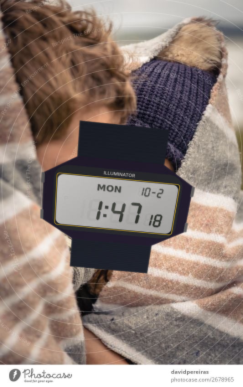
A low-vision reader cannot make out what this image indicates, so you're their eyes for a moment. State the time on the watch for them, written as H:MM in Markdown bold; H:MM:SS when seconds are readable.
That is **1:47:18**
